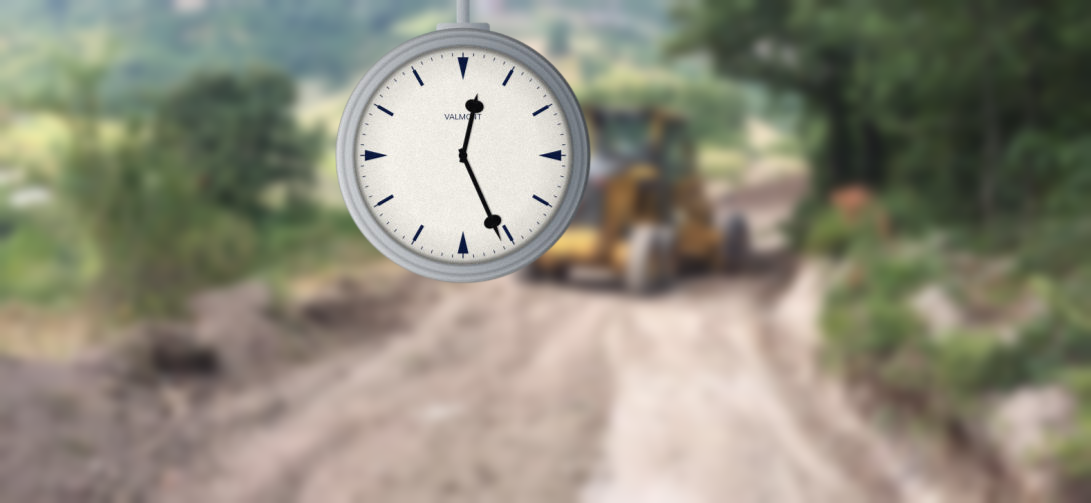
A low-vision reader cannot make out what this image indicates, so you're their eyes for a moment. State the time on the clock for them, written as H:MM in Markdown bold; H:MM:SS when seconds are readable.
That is **12:26**
